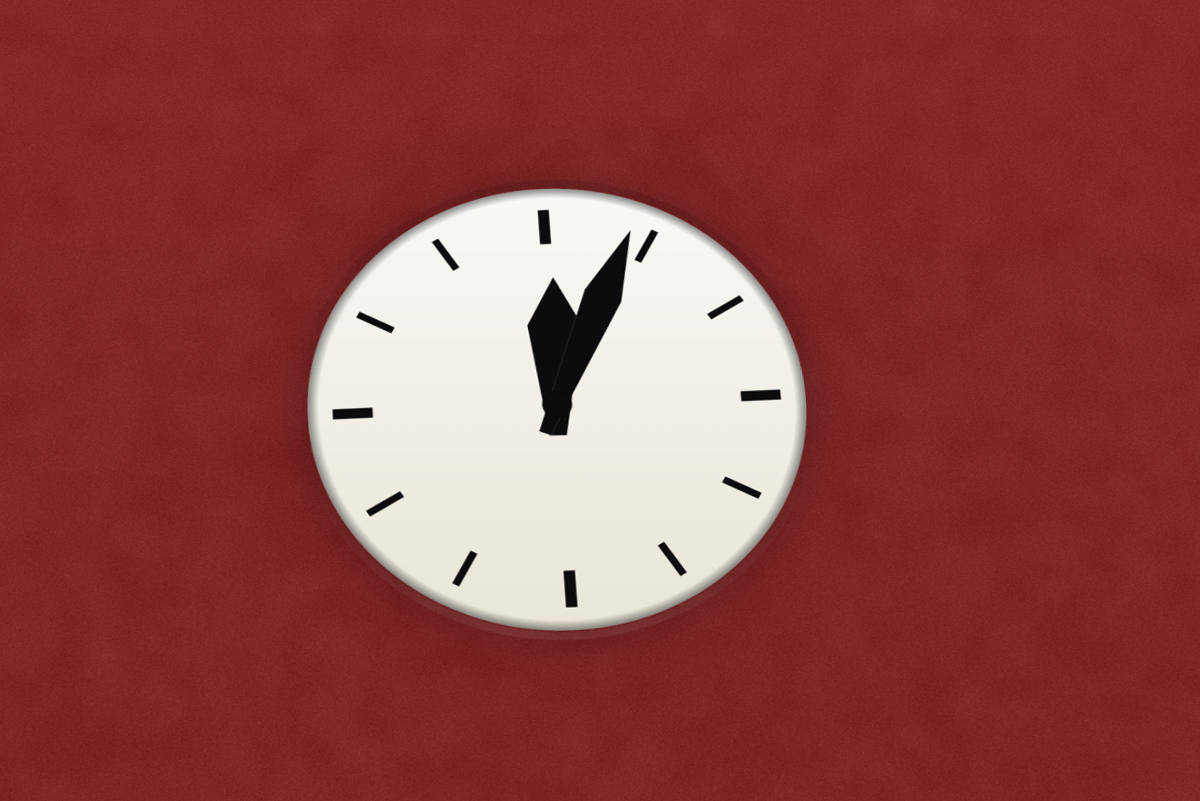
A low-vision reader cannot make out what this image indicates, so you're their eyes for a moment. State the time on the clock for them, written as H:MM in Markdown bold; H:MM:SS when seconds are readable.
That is **12:04**
